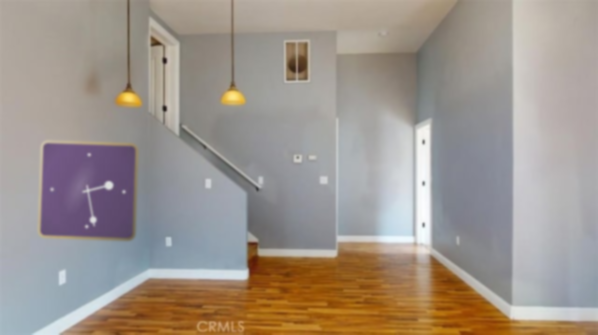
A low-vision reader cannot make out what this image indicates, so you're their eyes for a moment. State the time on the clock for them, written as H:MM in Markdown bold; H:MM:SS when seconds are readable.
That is **2:28**
